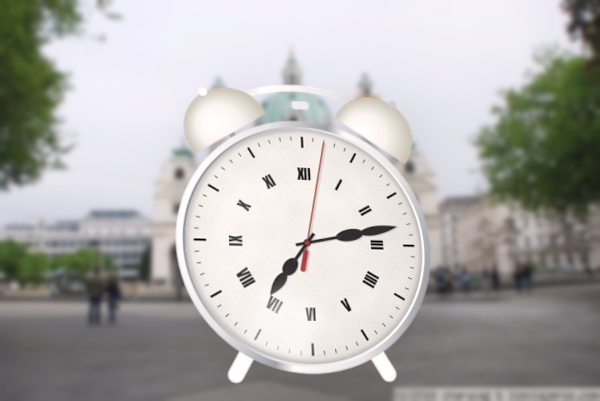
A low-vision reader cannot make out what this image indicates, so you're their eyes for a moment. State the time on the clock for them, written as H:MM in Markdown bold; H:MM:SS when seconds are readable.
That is **7:13:02**
